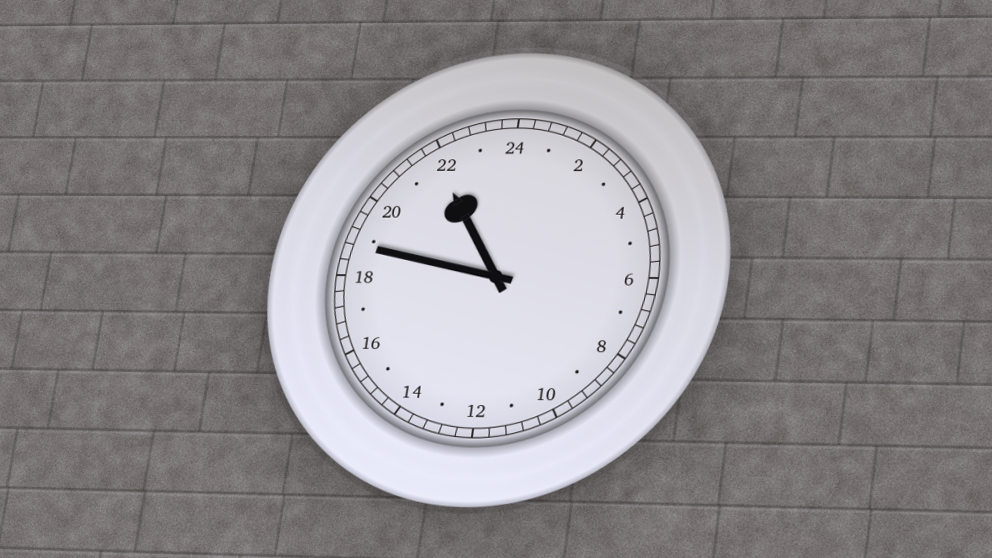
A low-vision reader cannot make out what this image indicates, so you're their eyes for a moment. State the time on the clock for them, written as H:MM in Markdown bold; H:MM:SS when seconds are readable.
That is **21:47**
